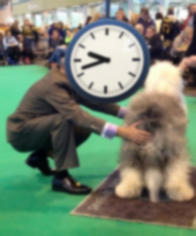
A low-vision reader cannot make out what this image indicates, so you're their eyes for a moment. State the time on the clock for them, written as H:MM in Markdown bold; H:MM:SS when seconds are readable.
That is **9:42**
